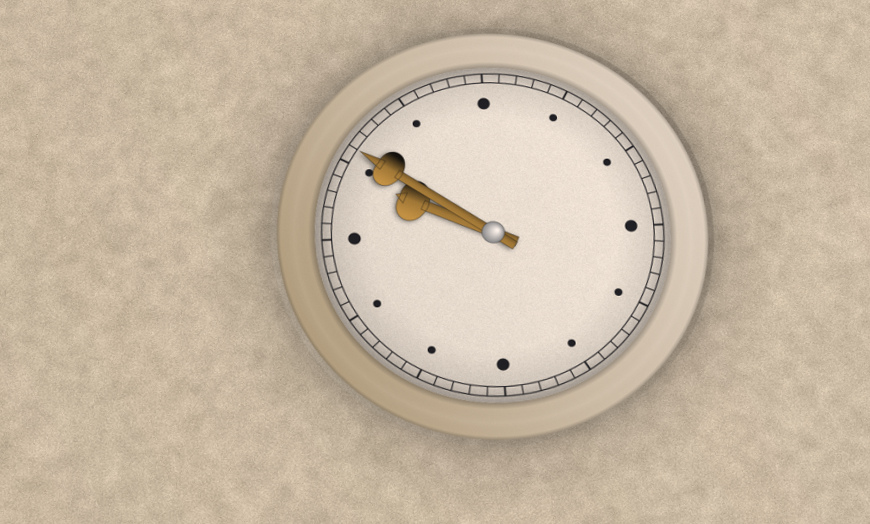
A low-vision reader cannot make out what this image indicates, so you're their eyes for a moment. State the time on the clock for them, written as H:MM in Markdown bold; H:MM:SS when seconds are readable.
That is **9:51**
